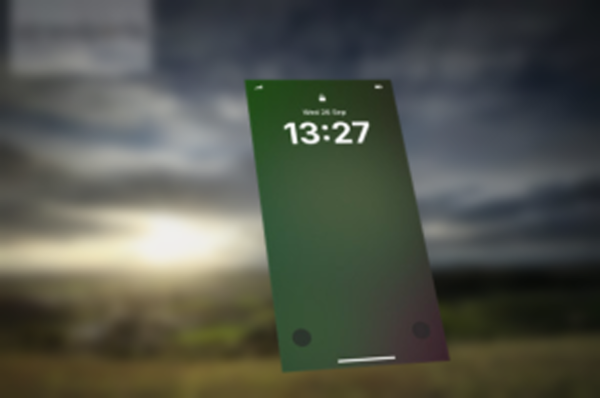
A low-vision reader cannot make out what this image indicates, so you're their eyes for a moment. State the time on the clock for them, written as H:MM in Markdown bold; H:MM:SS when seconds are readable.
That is **13:27**
